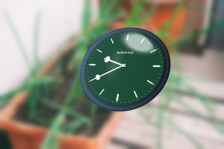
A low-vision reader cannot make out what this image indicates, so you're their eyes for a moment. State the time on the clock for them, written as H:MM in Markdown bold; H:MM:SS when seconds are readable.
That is **9:40**
